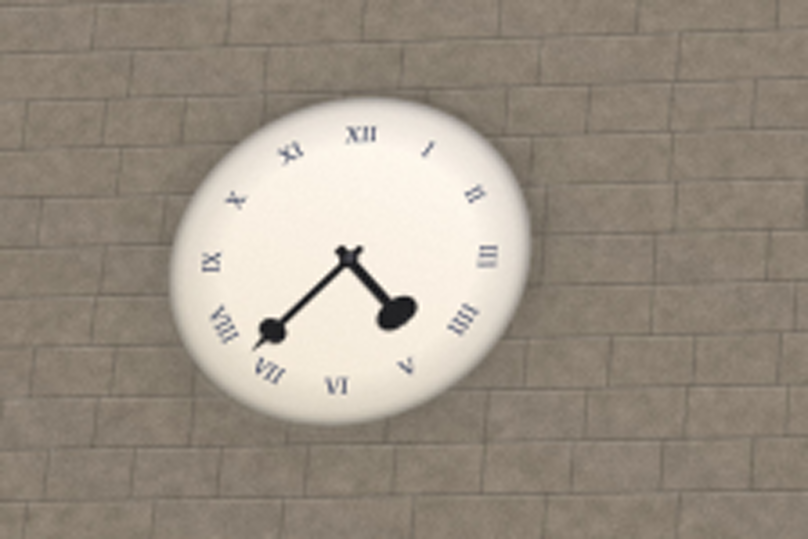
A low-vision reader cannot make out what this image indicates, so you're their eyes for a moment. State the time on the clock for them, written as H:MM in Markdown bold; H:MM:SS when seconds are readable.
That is **4:37**
